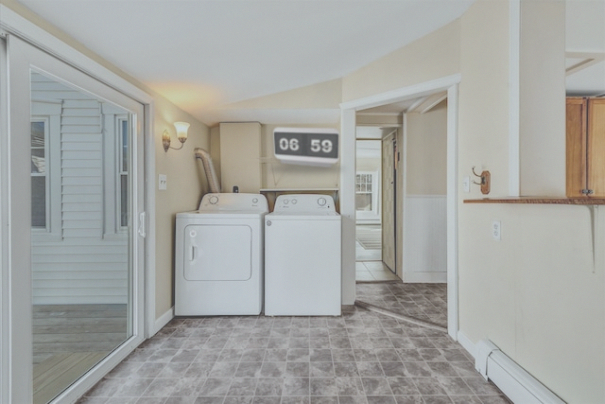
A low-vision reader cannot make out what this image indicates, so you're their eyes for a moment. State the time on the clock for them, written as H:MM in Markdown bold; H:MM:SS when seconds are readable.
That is **6:59**
